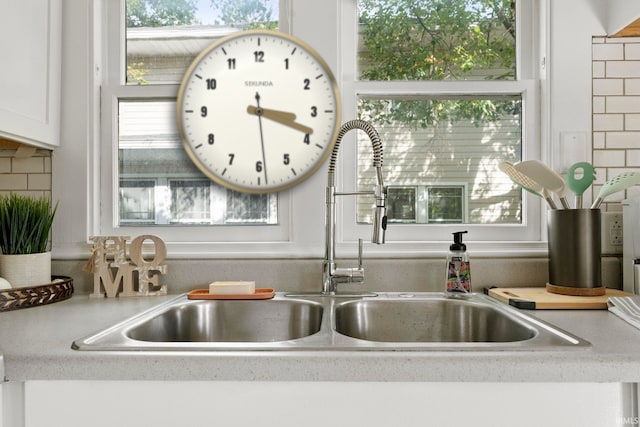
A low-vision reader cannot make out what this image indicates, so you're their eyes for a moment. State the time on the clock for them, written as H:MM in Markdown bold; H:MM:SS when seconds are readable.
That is **3:18:29**
